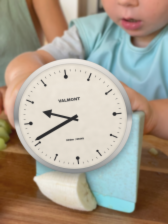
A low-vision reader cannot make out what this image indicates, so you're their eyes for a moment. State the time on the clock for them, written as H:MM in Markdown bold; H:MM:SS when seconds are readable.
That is **9:41**
